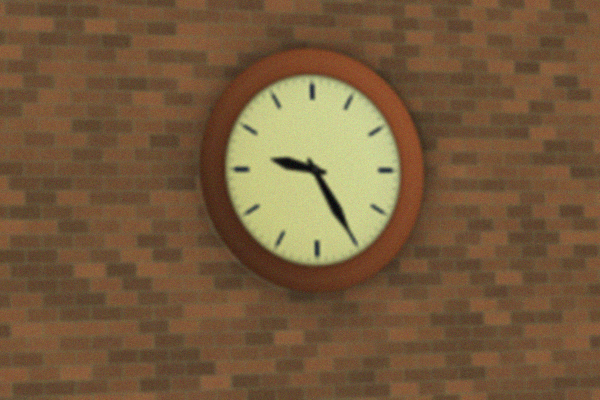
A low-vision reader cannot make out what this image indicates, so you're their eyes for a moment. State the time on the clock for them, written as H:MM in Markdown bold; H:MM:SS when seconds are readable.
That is **9:25**
